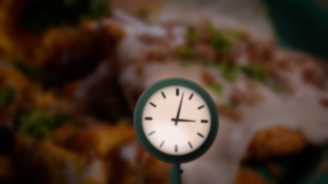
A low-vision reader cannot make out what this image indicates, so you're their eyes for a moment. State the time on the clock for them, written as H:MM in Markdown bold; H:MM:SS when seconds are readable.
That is **3:02**
